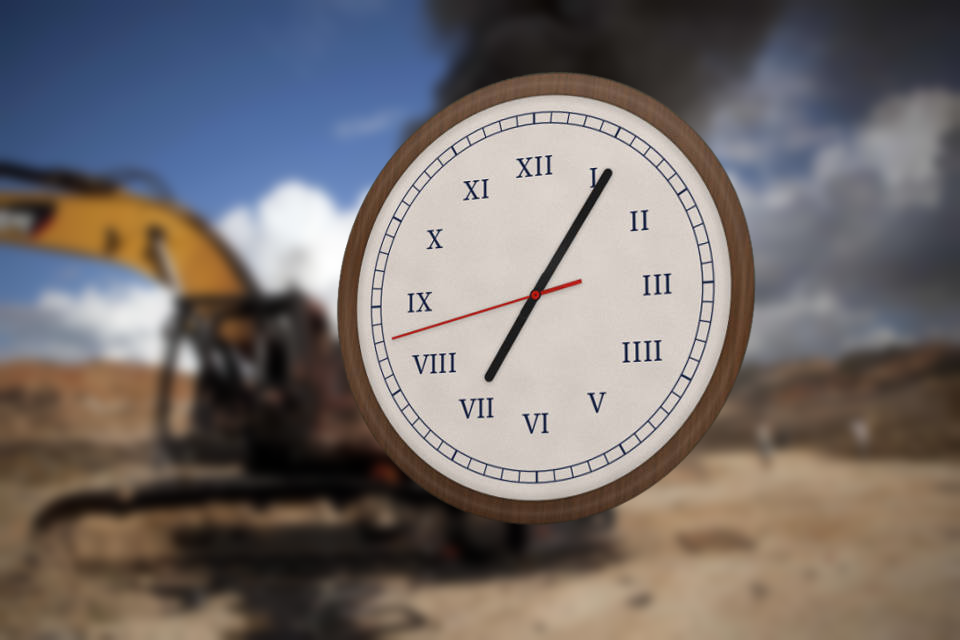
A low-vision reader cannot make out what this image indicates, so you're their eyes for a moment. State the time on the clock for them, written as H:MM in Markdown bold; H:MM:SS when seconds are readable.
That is **7:05:43**
